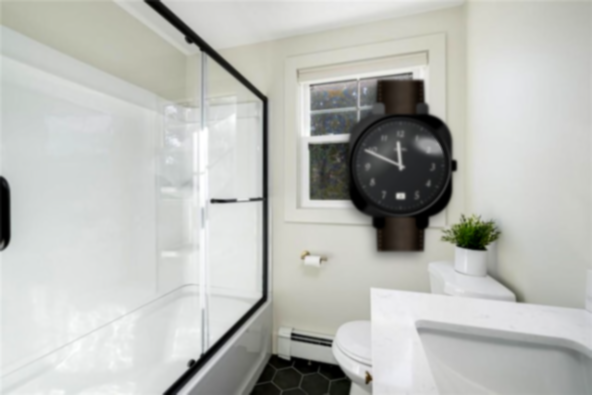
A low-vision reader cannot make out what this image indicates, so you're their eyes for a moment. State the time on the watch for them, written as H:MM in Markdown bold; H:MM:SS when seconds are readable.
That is **11:49**
